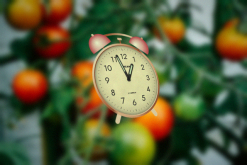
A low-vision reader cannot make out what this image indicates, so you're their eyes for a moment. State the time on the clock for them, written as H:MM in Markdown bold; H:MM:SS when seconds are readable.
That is **12:57**
